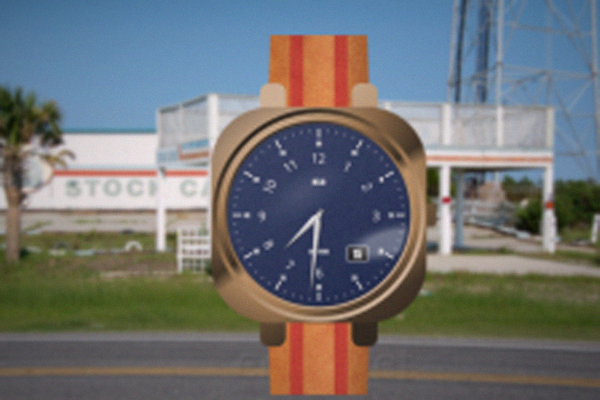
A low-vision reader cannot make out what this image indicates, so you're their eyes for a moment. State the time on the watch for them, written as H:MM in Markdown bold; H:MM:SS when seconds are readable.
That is **7:31**
